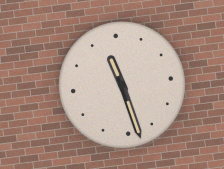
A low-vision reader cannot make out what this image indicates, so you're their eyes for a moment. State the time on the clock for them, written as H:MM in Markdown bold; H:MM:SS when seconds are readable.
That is **11:28**
